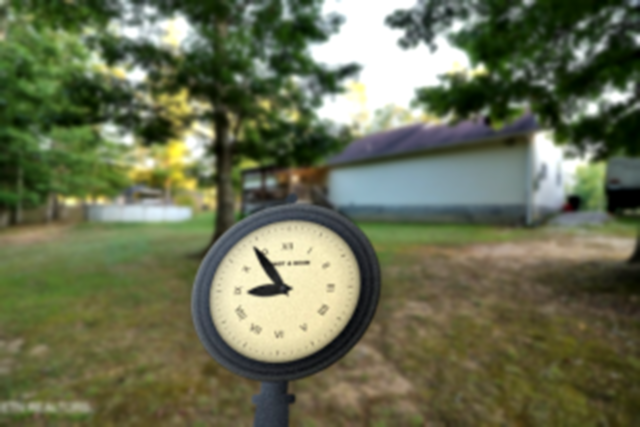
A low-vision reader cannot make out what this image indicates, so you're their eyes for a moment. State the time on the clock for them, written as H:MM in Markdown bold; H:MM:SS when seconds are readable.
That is **8:54**
